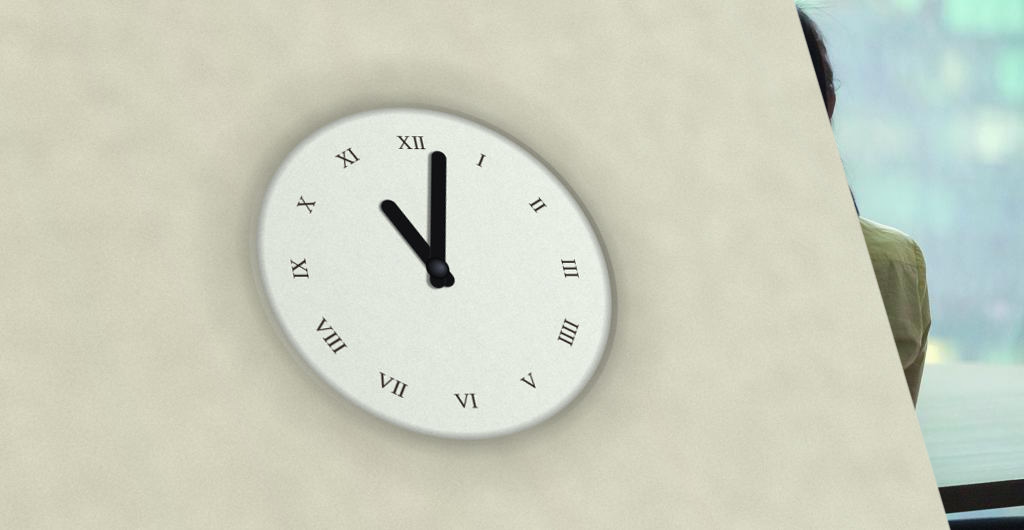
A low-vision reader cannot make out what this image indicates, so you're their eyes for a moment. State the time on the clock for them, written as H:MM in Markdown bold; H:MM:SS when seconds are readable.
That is **11:02**
